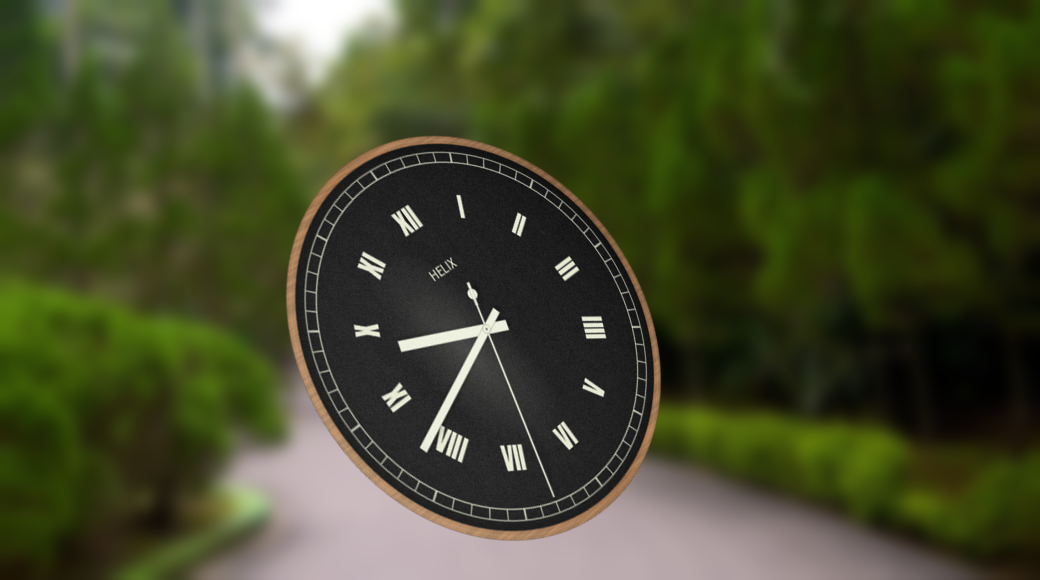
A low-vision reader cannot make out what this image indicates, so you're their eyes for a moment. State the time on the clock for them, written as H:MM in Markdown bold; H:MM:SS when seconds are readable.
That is **9:41:33**
